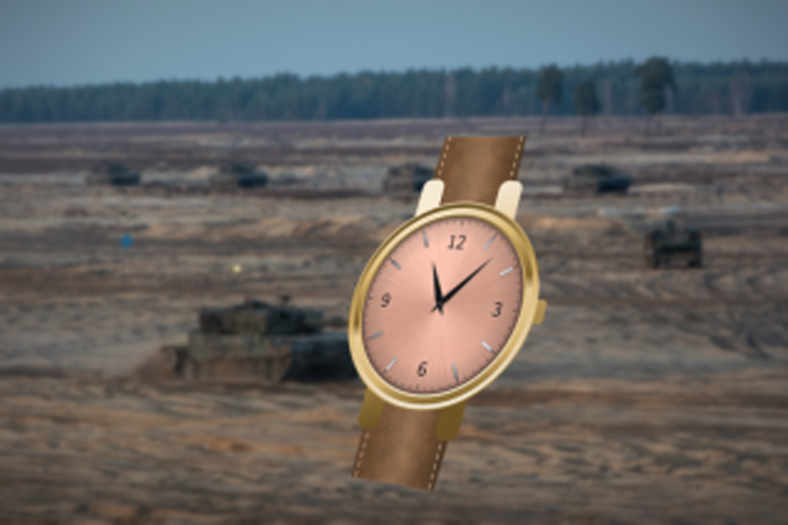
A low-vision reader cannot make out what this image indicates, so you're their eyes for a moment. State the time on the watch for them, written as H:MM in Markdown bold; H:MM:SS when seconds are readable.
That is **11:07**
